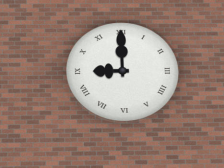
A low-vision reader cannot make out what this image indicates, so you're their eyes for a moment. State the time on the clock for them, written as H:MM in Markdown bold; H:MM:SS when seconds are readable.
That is **9:00**
